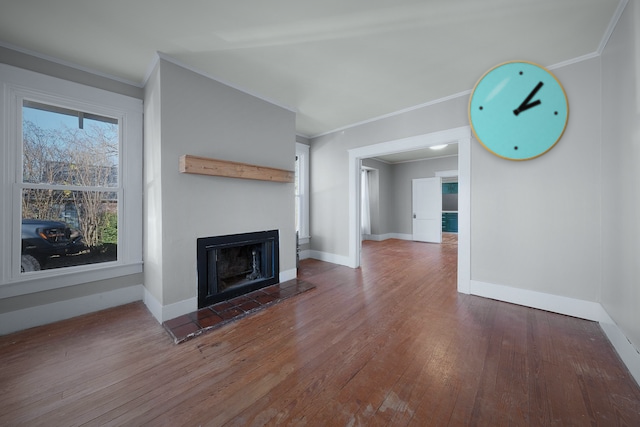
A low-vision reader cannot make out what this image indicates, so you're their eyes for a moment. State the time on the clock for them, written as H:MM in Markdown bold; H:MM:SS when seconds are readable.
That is **2:06**
